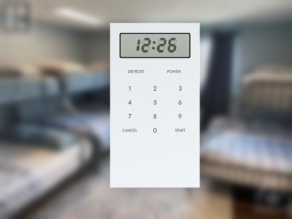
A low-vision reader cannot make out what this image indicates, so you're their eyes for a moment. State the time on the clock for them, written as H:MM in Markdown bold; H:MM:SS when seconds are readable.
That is **12:26**
